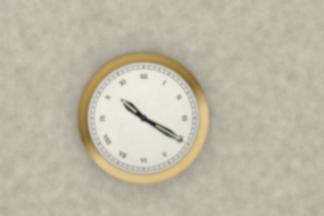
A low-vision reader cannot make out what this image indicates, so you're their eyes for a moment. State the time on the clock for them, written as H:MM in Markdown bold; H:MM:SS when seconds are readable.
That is **10:20**
